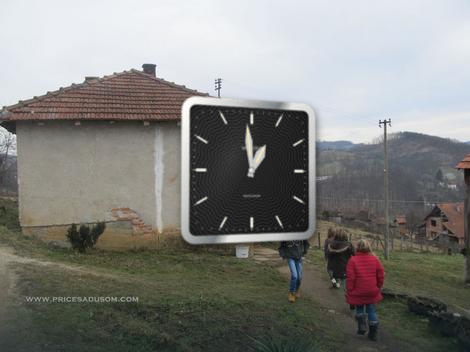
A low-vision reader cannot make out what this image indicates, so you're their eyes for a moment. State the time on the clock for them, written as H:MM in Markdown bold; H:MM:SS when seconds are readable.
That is **12:59**
